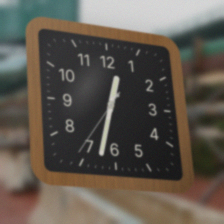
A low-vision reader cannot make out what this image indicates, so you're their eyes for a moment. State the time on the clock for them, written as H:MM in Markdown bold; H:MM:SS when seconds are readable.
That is **12:32:36**
